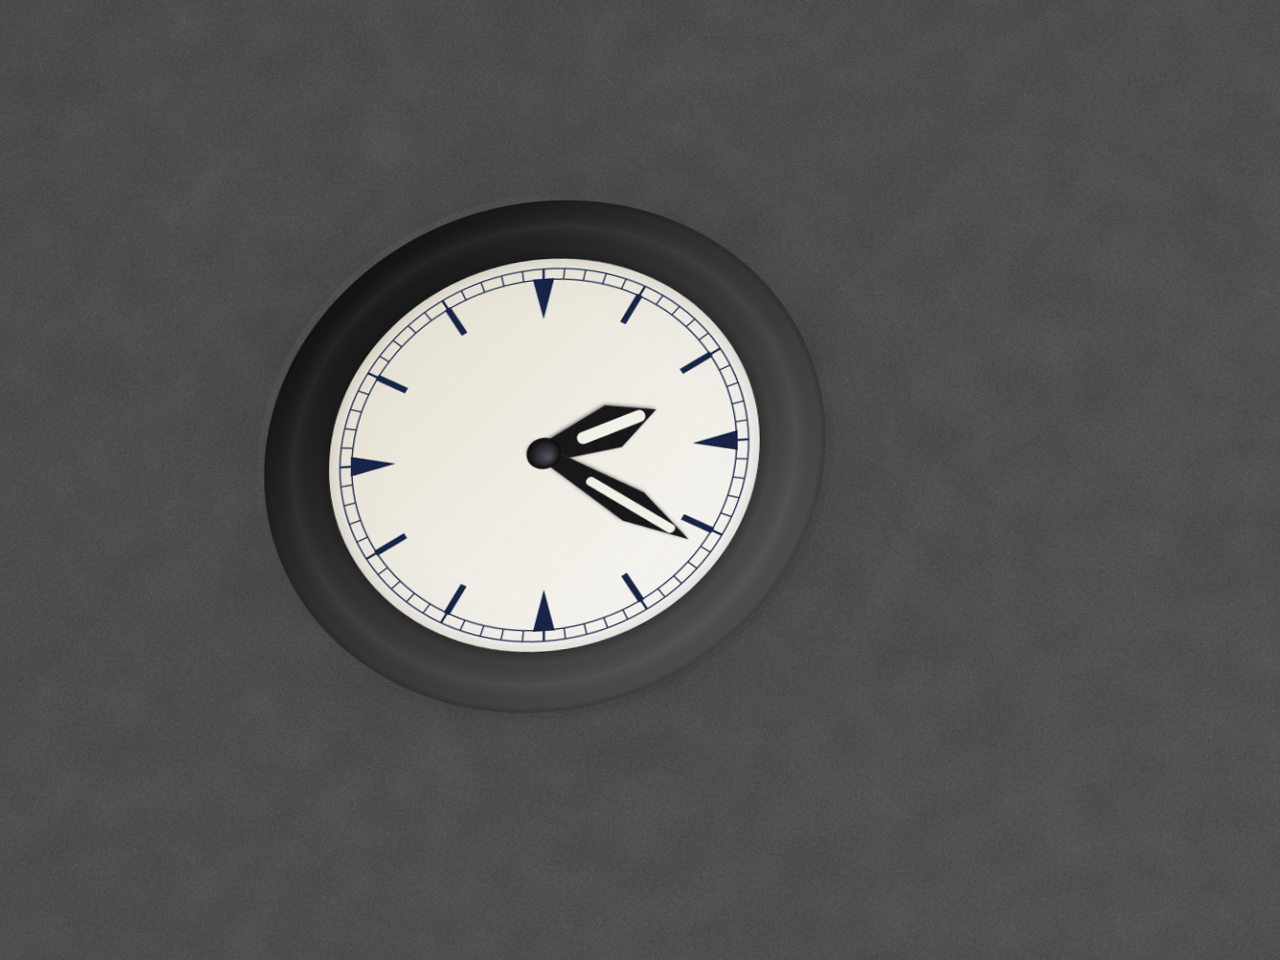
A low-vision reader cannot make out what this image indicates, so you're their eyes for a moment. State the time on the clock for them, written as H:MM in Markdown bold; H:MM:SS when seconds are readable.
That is **2:21**
